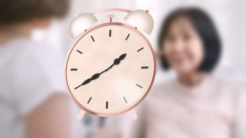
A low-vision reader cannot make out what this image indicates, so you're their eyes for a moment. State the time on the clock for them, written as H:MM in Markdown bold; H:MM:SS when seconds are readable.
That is **1:40**
